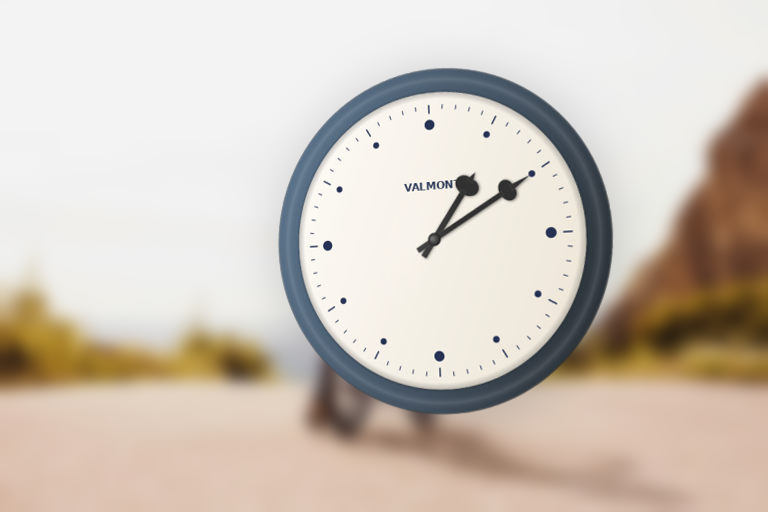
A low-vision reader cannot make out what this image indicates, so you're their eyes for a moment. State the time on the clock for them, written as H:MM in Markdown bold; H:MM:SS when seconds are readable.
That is **1:10**
